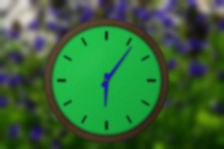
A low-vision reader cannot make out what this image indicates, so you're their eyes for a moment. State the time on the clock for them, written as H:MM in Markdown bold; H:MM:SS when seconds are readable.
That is **6:06**
